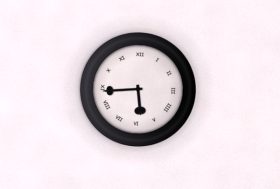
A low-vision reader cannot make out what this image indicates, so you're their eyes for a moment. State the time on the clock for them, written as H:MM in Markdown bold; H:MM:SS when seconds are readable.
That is **5:44**
